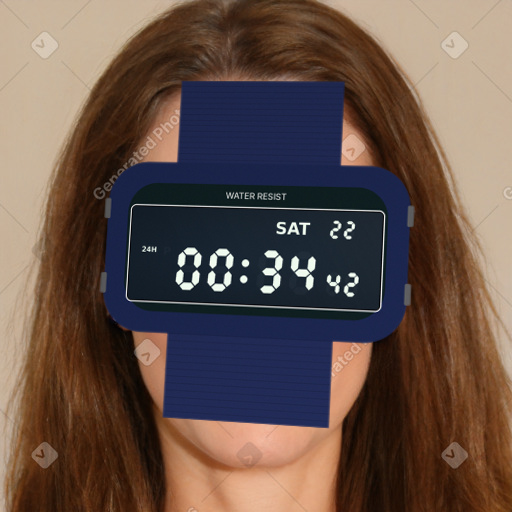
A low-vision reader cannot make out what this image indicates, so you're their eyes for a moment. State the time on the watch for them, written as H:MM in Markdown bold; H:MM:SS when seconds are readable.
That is **0:34:42**
